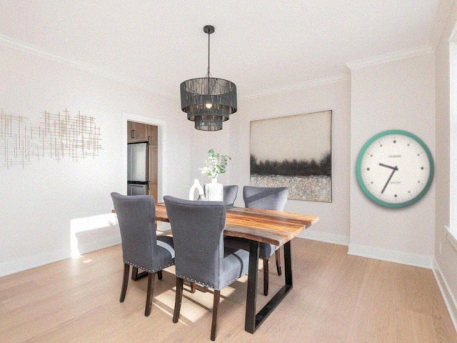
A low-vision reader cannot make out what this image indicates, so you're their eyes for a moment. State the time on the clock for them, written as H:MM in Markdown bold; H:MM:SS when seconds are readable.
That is **9:35**
